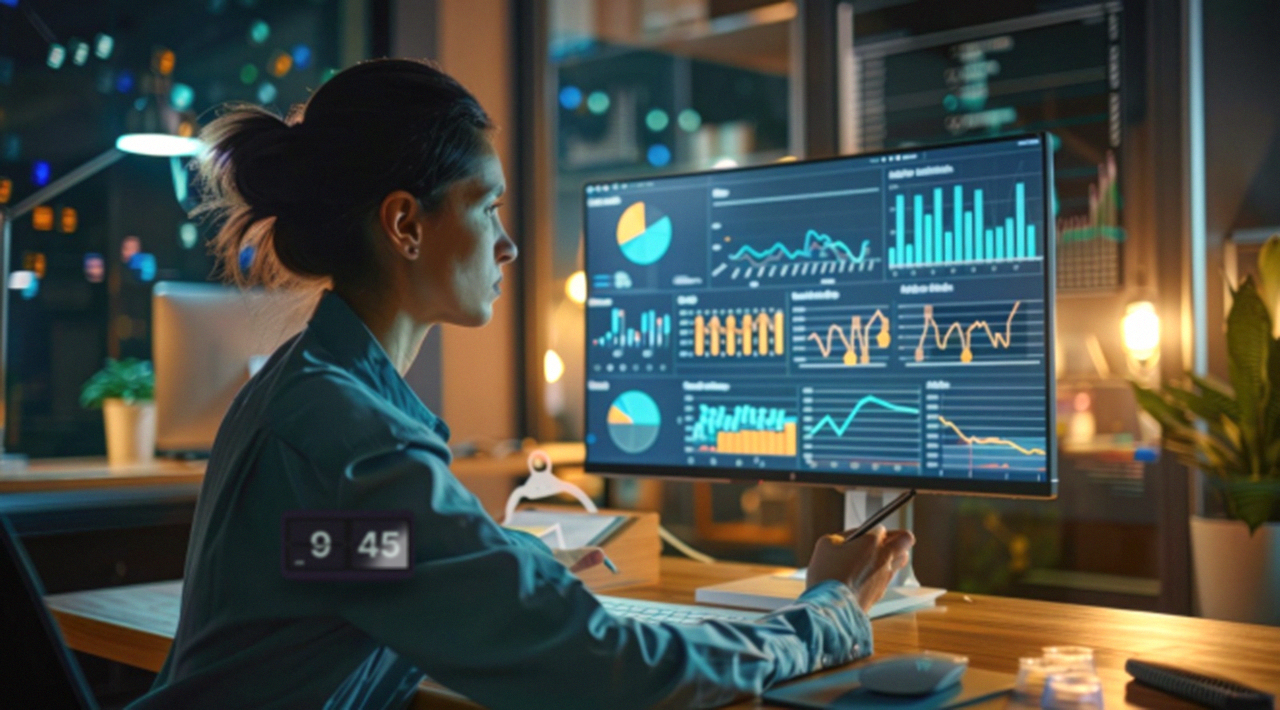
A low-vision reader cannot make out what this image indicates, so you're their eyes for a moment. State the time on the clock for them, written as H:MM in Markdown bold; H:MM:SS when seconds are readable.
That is **9:45**
